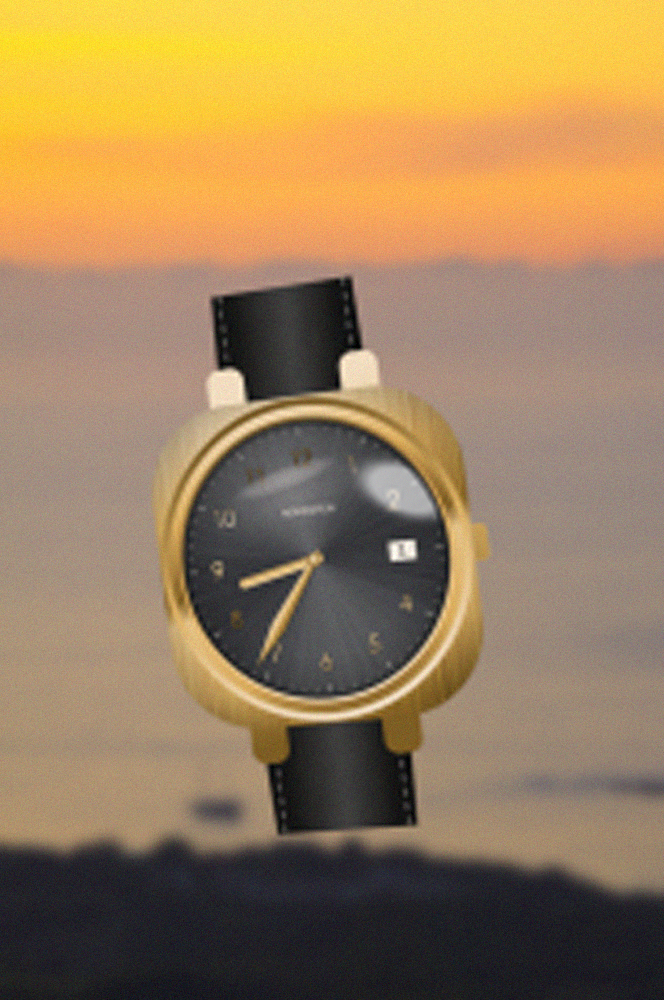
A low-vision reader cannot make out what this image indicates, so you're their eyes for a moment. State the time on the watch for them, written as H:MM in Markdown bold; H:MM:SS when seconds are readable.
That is **8:36**
